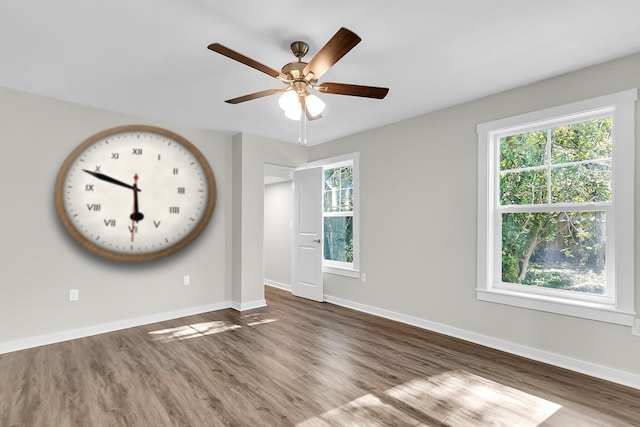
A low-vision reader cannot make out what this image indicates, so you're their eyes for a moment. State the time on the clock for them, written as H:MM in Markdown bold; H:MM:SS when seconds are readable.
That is **5:48:30**
